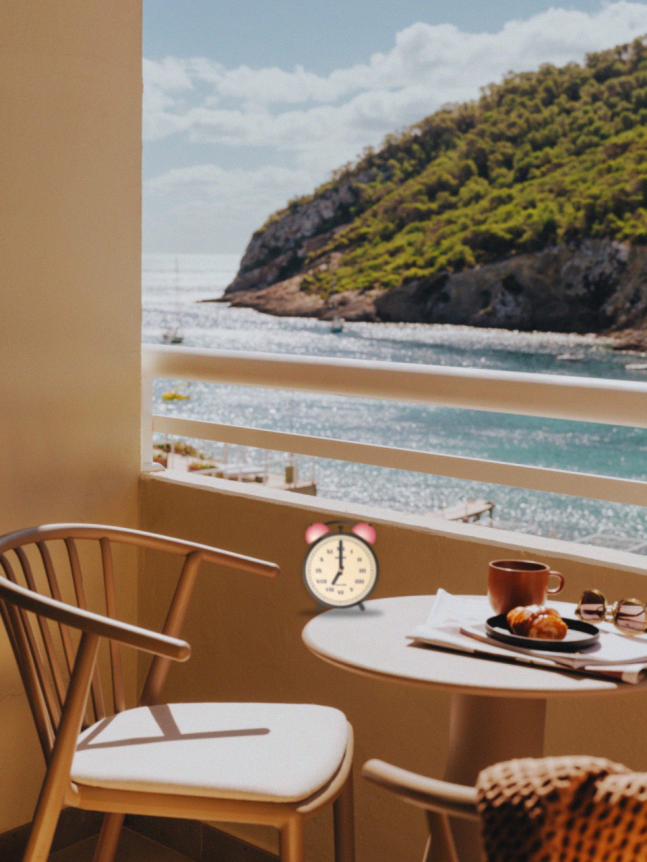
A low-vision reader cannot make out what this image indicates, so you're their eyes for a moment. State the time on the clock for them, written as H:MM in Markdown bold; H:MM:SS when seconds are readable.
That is **7:00**
